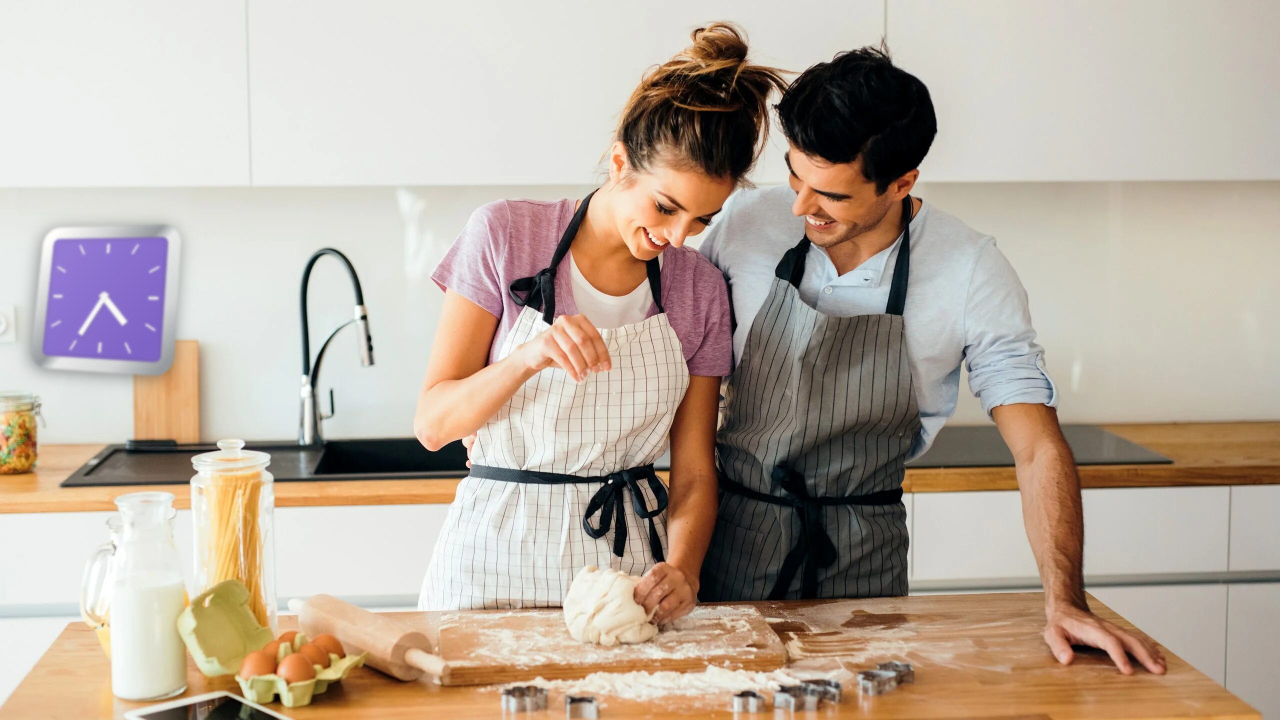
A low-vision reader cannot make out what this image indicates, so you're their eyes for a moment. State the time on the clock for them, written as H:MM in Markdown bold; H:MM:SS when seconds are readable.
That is **4:35**
